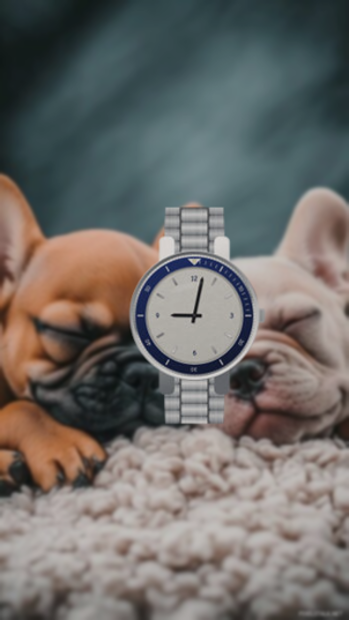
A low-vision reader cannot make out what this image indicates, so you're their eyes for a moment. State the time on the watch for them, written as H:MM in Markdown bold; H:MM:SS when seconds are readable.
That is **9:02**
